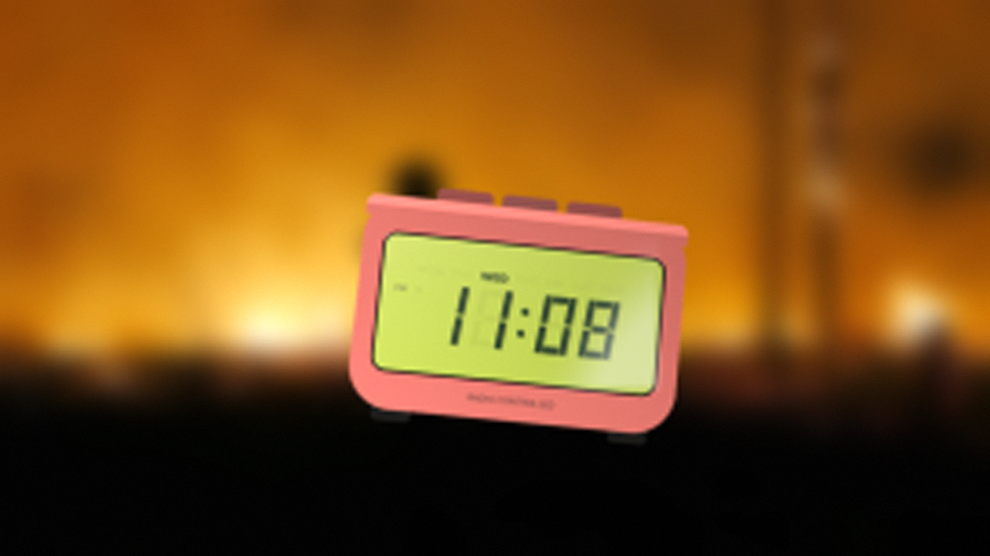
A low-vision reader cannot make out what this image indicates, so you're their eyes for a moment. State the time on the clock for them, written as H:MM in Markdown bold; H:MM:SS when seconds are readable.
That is **11:08**
